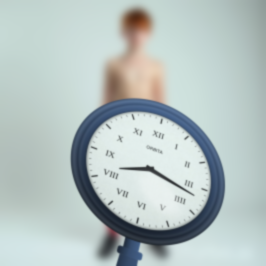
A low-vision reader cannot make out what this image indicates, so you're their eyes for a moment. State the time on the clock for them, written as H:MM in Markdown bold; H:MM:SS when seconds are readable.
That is **8:17**
